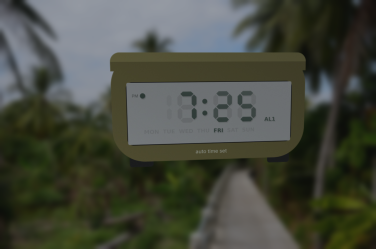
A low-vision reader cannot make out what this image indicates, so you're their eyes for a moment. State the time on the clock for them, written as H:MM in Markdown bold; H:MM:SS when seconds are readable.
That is **7:25**
